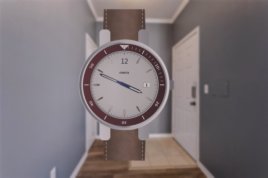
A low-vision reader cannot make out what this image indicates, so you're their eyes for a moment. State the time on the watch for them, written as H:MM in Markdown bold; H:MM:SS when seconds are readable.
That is **3:49**
